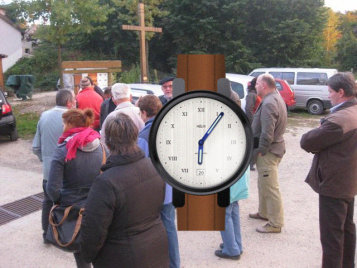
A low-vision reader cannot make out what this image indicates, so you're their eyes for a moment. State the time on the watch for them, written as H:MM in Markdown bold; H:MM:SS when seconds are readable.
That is **6:06**
